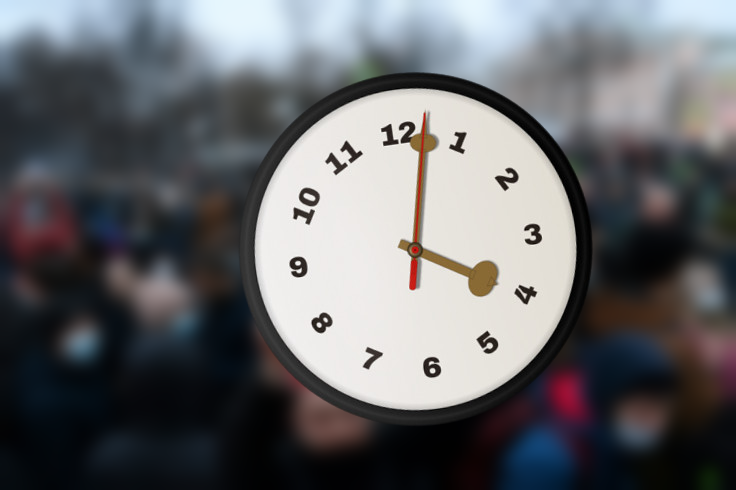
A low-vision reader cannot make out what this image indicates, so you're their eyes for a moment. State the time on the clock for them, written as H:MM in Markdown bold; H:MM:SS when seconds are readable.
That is **4:02:02**
